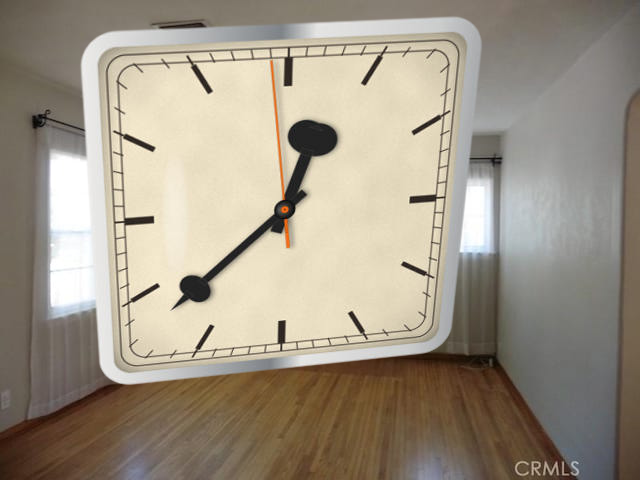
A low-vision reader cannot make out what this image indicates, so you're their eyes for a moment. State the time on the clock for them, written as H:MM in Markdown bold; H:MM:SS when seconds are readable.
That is **12:37:59**
